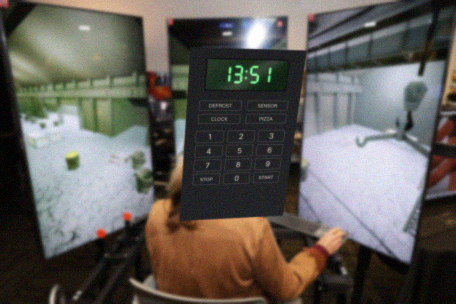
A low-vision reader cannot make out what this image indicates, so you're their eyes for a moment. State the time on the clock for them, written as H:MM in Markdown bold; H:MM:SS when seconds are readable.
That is **13:51**
